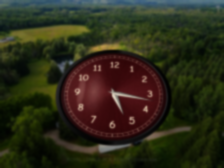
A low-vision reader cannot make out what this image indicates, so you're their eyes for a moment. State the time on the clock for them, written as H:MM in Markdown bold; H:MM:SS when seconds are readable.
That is **5:17**
